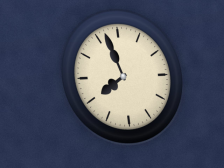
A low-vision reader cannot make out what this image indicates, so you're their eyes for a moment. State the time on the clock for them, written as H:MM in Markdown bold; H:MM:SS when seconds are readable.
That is **7:57**
